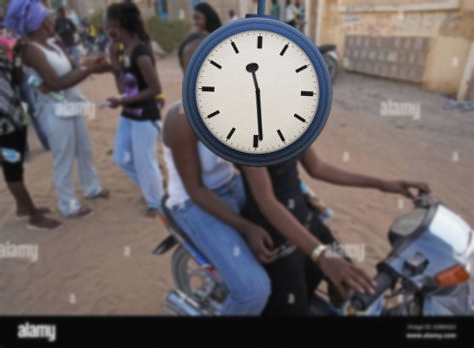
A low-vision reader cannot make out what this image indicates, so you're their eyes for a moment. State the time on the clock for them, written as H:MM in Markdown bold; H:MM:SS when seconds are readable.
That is **11:29**
